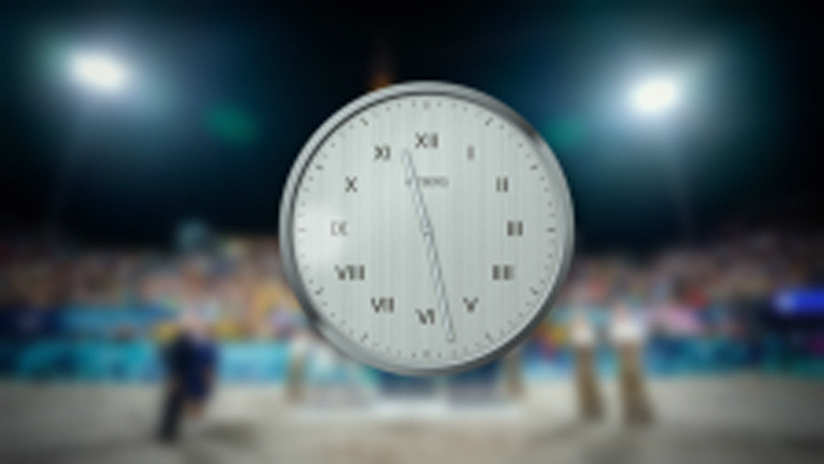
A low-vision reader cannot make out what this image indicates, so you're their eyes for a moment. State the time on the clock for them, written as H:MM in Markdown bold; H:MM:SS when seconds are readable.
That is **11:28**
